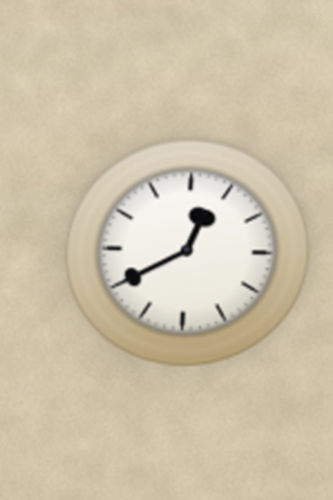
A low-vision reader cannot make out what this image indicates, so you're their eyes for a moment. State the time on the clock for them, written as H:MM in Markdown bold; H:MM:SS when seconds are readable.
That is **12:40**
